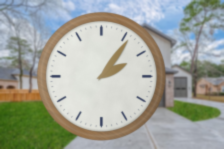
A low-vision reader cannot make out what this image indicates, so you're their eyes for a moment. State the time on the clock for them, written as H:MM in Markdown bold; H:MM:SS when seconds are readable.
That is **2:06**
